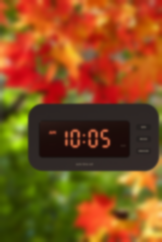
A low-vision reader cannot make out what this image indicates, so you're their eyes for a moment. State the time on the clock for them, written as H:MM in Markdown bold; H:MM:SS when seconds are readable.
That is **10:05**
